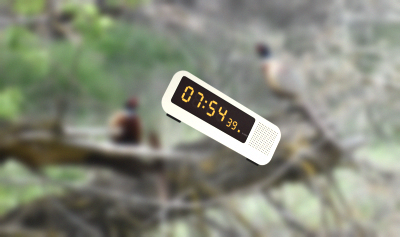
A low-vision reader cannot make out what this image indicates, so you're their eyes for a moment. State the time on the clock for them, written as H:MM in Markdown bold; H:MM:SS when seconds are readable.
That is **7:54:39**
